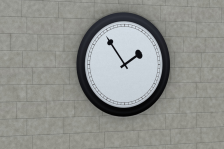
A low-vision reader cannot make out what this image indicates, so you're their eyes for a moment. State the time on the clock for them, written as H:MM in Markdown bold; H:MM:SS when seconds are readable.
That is **1:54**
